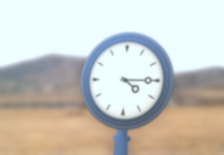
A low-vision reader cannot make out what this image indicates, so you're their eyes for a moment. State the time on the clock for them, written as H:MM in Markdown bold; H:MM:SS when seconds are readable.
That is **4:15**
